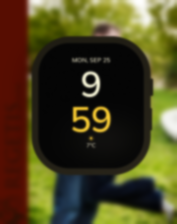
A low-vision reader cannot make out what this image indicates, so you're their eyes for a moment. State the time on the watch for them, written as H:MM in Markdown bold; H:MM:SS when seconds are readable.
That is **9:59**
